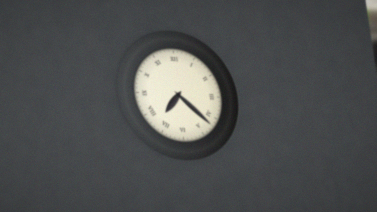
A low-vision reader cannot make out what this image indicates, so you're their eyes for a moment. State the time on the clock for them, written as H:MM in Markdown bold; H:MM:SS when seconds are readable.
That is **7:22**
